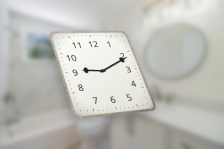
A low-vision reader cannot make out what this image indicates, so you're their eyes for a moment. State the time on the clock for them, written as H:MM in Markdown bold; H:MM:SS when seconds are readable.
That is **9:11**
